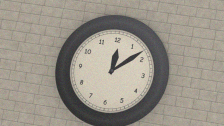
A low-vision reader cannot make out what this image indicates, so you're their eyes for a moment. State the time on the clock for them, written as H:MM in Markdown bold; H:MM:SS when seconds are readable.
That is **12:08**
